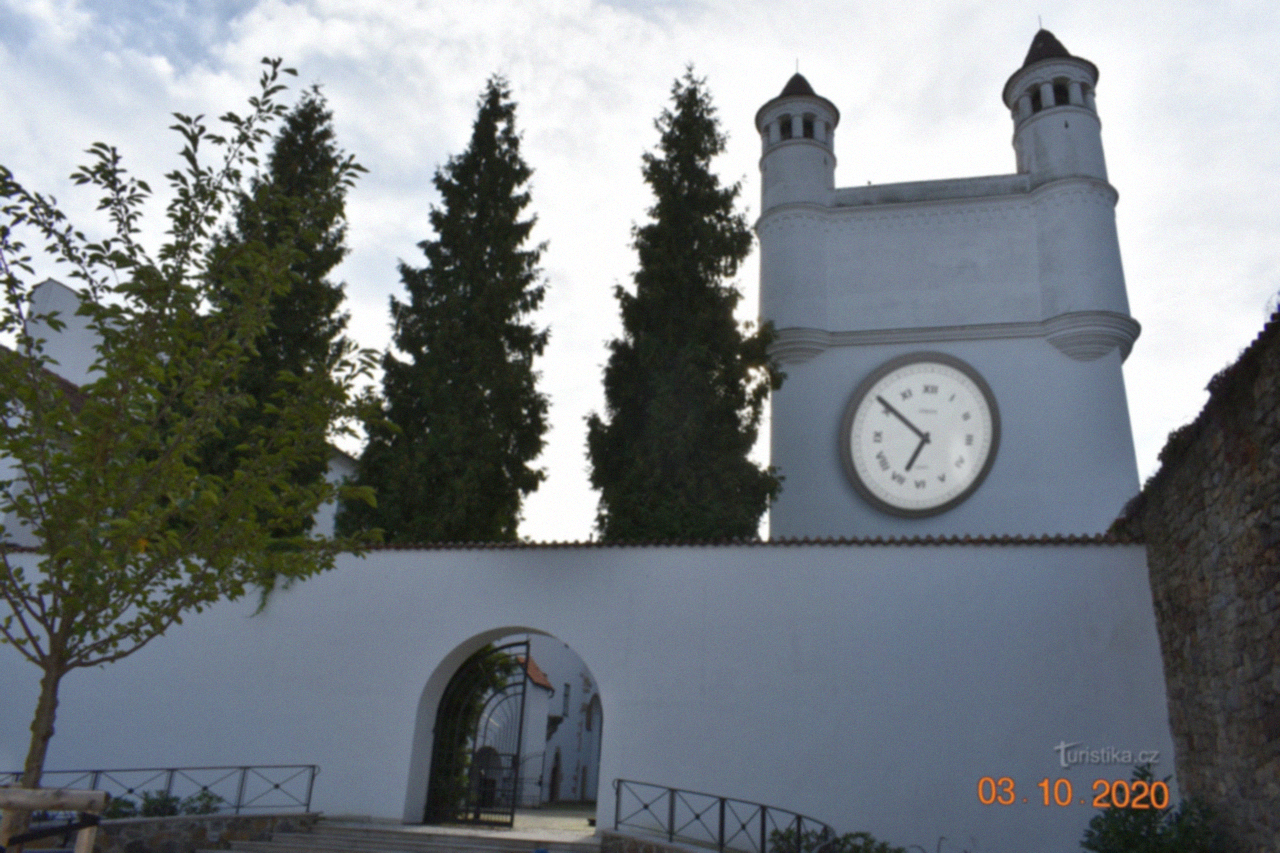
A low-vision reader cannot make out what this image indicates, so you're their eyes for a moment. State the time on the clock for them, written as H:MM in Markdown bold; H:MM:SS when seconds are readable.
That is **6:51**
